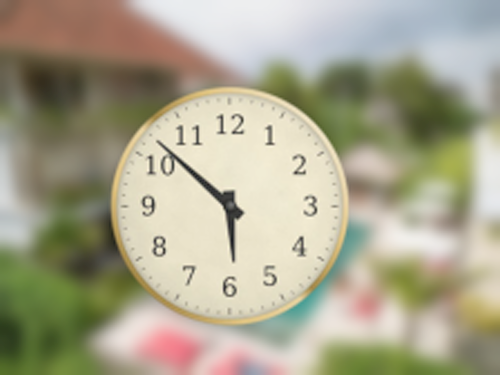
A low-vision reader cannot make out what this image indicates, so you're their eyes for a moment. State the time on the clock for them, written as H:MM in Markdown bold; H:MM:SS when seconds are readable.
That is **5:52**
